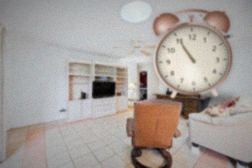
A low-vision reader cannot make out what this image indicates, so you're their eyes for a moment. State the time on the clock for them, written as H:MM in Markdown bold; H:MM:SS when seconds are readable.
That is **10:55**
